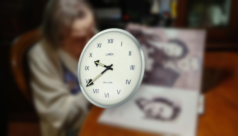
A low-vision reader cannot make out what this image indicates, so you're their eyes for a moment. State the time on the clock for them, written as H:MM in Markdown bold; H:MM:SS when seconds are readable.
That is **9:39**
